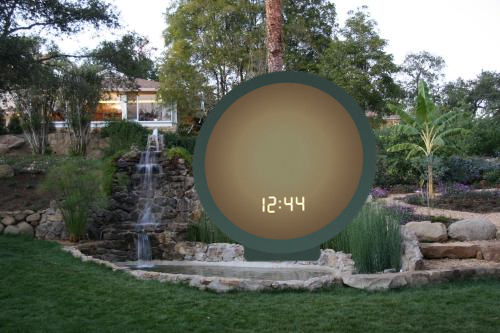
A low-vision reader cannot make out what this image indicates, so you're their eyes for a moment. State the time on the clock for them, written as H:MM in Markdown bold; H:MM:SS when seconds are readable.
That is **12:44**
